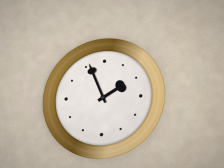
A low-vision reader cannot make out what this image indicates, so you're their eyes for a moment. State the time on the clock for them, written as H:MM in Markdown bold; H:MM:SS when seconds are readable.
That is **1:56**
